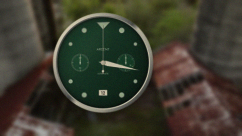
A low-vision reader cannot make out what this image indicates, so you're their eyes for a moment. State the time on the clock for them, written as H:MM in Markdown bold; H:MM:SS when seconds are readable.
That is **3:17**
